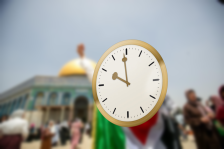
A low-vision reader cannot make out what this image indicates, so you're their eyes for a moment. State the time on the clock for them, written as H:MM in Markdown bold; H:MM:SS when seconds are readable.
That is **9:59**
